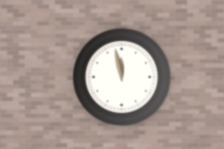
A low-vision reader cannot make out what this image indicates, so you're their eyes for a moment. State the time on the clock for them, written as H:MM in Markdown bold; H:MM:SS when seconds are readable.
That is **11:58**
